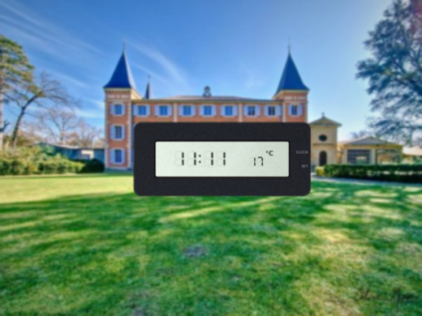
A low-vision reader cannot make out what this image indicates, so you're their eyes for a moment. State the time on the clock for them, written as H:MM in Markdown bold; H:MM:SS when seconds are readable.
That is **11:11**
